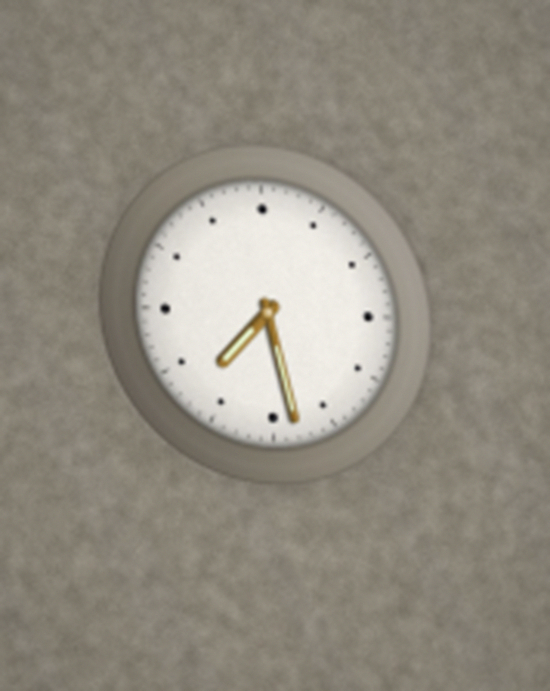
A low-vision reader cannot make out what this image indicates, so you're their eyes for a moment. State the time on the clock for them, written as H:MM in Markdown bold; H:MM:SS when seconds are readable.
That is **7:28**
